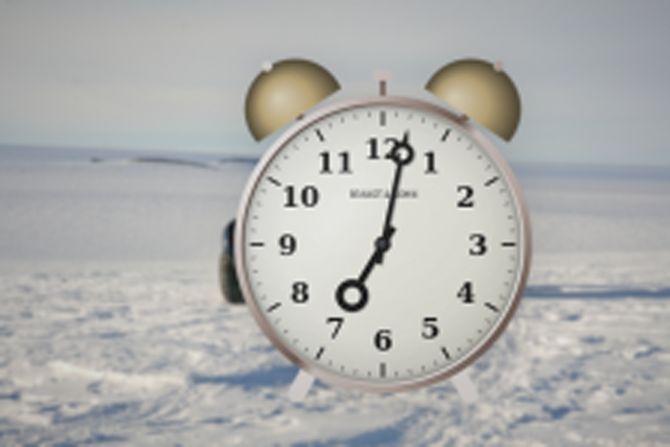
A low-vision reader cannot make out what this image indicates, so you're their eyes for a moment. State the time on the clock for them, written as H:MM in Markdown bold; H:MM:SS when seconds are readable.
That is **7:02**
